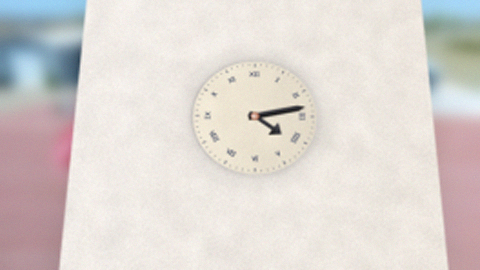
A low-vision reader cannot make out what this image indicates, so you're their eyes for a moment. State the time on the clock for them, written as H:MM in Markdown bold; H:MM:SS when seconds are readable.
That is **4:13**
